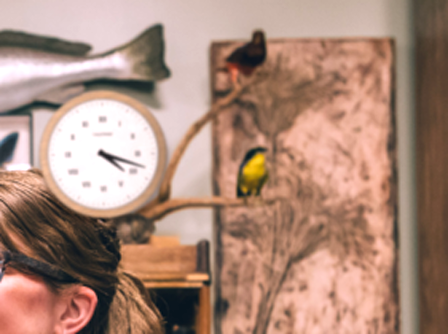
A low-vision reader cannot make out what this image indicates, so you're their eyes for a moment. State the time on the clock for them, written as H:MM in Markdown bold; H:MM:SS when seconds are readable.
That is **4:18**
